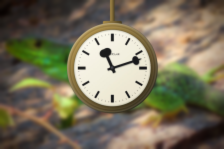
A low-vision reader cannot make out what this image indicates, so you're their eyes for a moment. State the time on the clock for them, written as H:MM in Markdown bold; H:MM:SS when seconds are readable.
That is **11:12**
